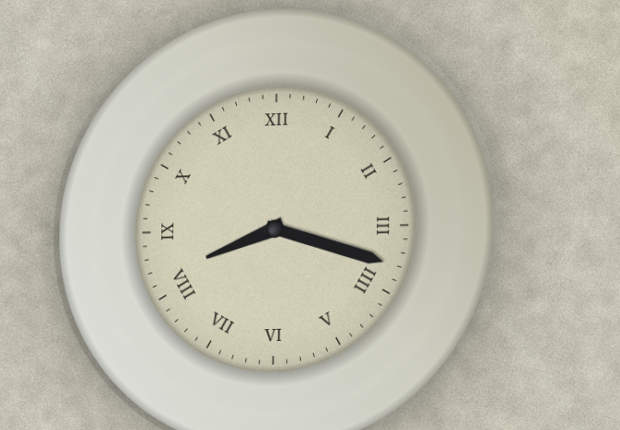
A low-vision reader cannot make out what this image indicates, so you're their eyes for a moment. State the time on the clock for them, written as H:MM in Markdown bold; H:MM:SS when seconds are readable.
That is **8:18**
